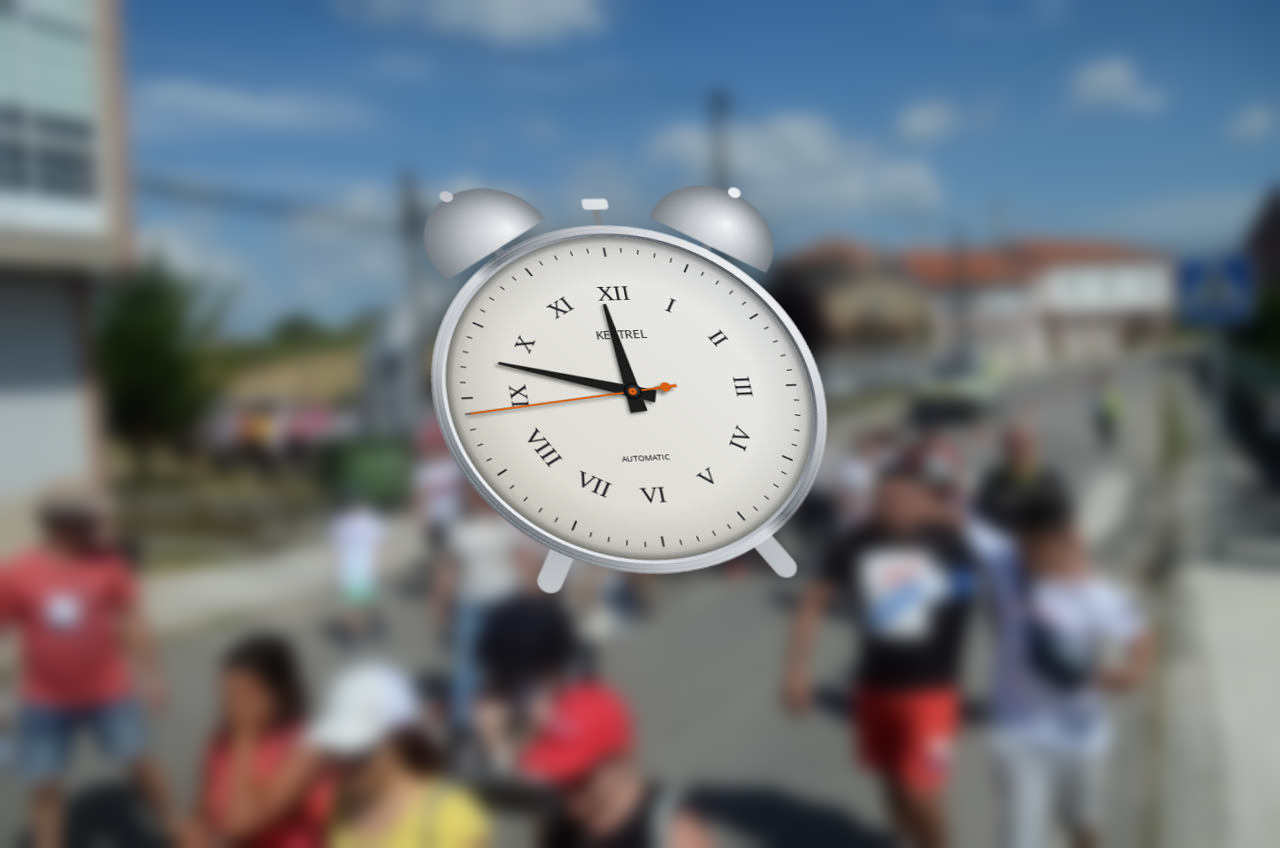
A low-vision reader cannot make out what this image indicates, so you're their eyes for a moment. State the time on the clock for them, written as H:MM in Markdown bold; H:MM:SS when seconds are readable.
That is **11:47:44**
